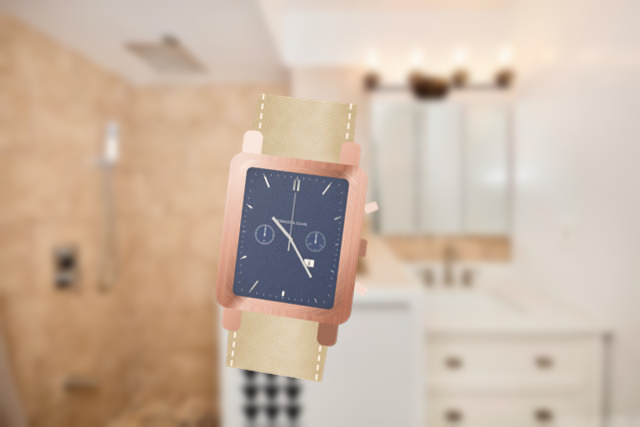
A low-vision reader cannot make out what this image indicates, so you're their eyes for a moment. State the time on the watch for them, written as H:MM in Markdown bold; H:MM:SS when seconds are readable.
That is **10:24**
